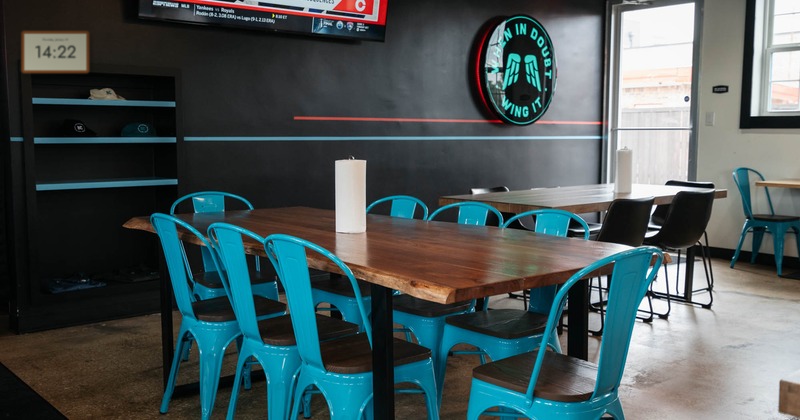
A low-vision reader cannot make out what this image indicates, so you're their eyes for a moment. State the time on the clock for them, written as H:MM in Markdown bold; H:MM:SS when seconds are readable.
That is **14:22**
